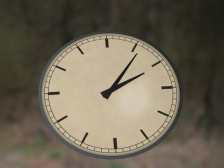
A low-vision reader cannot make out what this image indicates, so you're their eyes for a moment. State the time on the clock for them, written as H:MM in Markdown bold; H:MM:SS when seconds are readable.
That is **2:06**
